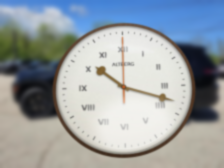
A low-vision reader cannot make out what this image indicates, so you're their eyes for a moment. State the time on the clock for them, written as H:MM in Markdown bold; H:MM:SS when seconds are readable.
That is **10:18:00**
